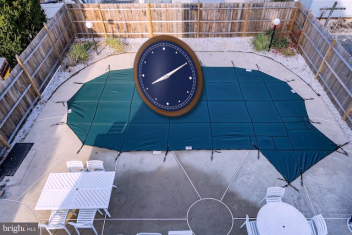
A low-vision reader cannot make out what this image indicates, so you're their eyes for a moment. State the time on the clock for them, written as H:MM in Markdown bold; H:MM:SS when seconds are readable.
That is **8:10**
